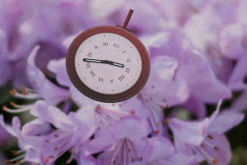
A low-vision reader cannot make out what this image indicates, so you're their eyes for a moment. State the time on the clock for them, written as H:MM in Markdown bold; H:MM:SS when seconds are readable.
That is **2:42**
